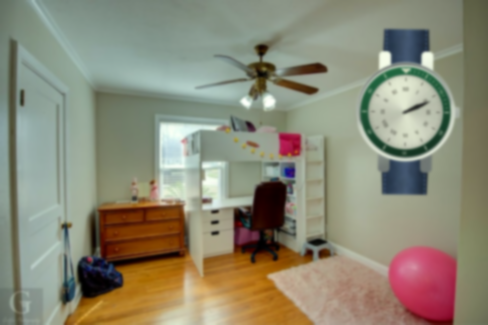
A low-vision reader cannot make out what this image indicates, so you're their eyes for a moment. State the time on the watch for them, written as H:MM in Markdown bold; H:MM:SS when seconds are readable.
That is **2:11**
